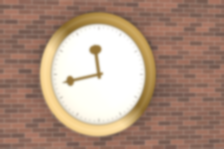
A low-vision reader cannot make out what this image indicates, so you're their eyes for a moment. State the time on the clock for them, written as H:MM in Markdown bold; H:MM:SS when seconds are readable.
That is **11:43**
